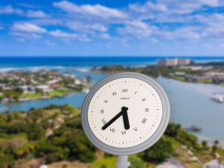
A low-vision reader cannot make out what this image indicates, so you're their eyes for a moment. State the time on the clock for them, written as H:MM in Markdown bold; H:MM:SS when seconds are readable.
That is **5:38**
